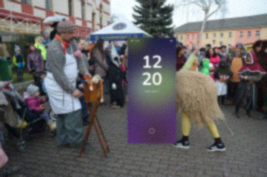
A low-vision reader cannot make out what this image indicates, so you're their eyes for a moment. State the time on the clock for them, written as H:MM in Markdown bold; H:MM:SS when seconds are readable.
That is **12:20**
